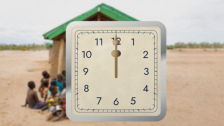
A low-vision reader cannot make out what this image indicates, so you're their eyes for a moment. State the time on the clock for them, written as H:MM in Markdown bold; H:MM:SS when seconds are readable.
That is **12:00**
